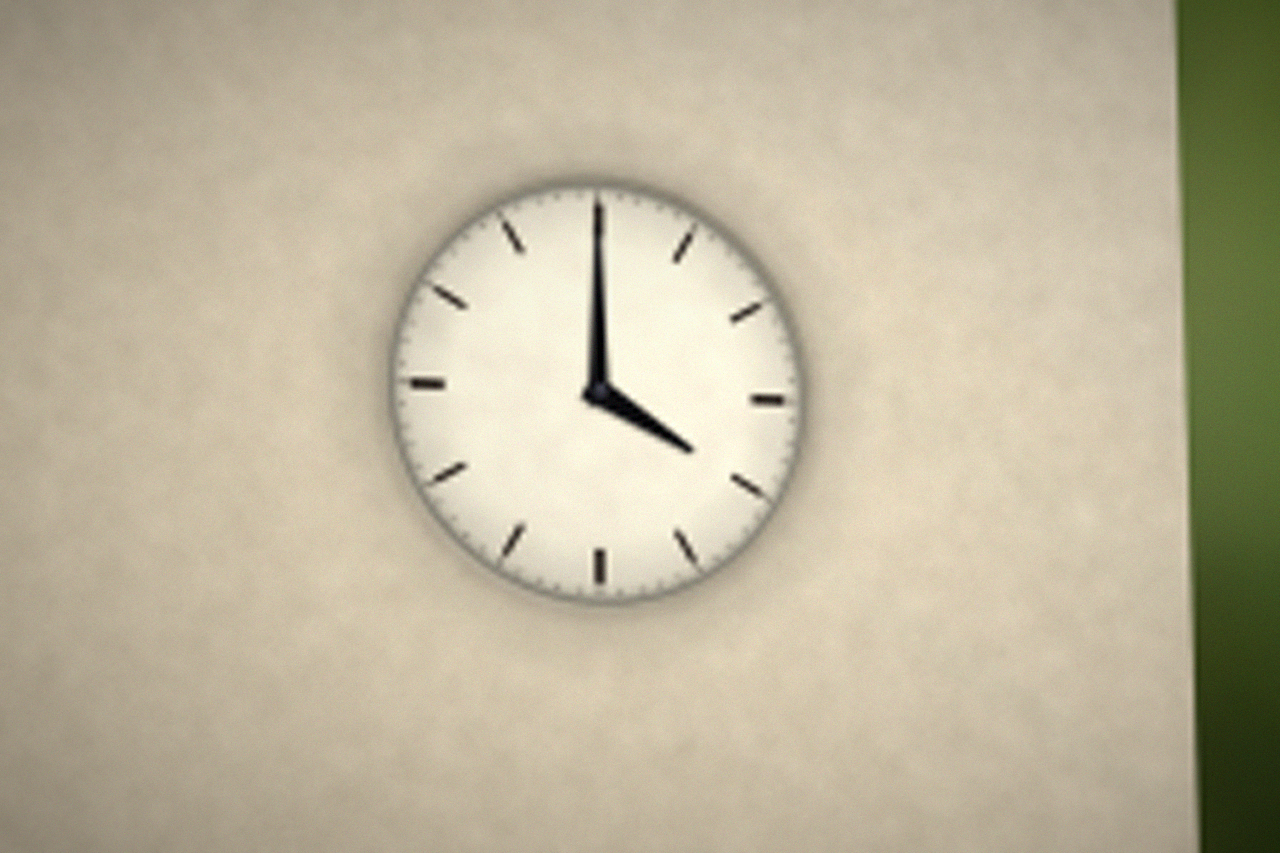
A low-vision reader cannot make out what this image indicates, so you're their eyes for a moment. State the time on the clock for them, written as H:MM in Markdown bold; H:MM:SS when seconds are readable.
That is **4:00**
